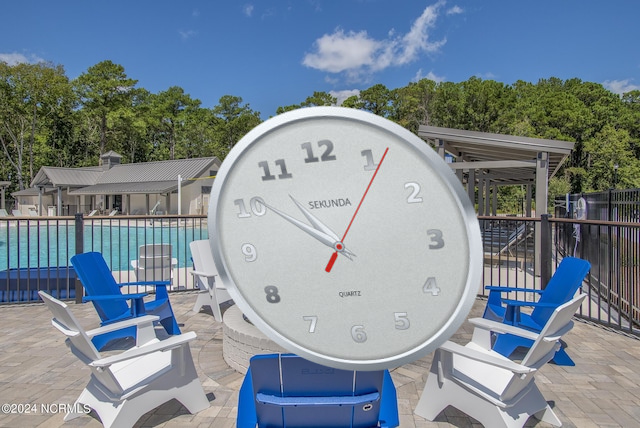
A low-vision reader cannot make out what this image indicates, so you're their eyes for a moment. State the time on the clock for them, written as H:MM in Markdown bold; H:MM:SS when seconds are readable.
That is **10:51:06**
